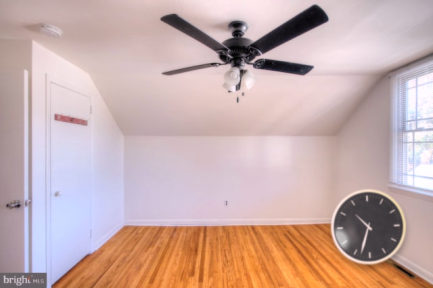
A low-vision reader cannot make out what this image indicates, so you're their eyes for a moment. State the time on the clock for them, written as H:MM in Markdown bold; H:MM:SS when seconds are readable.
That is **10:33**
